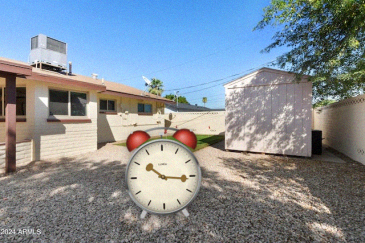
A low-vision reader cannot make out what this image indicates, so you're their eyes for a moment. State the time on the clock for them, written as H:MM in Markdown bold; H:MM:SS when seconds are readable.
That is **10:16**
